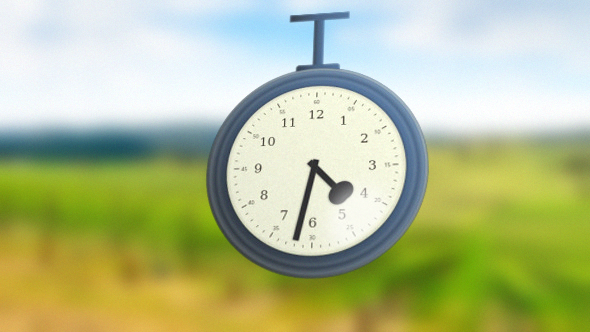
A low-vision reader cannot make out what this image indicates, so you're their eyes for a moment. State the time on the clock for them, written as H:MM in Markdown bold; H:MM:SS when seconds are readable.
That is **4:32**
